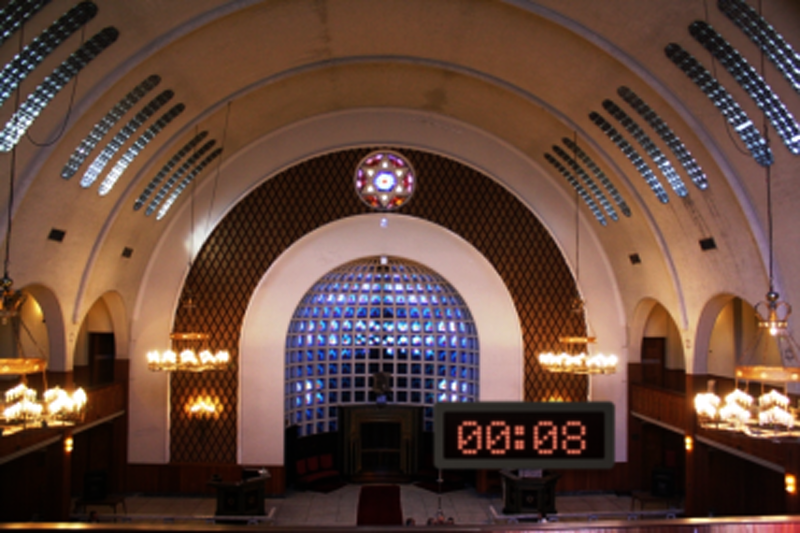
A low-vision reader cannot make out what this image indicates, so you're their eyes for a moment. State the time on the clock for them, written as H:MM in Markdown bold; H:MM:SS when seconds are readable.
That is **0:08**
